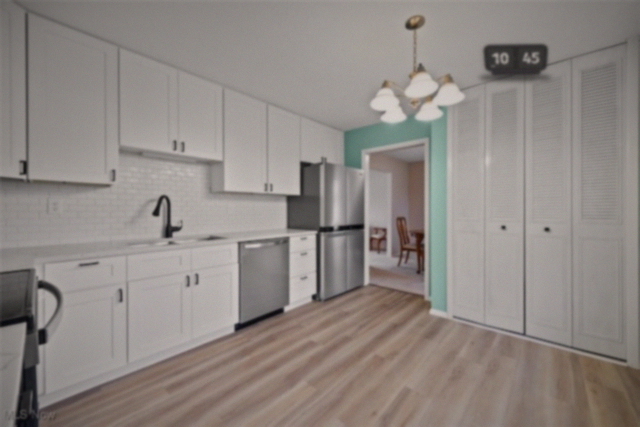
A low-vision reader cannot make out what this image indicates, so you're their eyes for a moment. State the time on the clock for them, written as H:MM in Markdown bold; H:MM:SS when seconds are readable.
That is **10:45**
